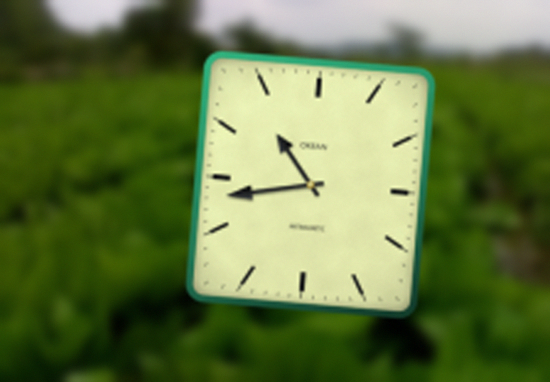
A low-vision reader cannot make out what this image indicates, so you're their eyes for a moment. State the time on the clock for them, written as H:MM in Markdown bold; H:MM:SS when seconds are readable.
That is **10:43**
